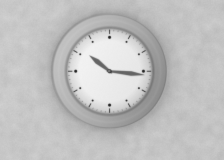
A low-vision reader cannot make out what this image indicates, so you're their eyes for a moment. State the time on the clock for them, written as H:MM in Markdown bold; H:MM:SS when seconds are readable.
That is **10:16**
